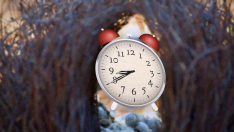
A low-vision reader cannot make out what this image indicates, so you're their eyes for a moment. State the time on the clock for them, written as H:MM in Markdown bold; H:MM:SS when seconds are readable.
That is **8:40**
